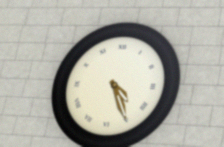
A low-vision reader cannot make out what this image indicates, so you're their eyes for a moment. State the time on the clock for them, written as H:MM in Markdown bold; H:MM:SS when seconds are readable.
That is **4:25**
